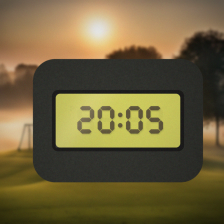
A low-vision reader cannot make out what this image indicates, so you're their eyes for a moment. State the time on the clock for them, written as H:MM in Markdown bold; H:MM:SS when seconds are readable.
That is **20:05**
